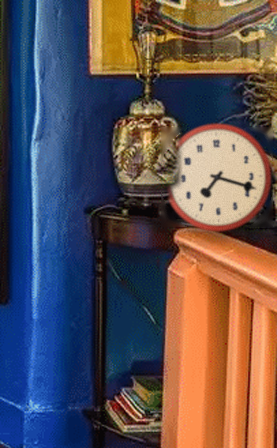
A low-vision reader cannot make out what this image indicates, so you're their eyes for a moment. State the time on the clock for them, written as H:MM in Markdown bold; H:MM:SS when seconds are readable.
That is **7:18**
